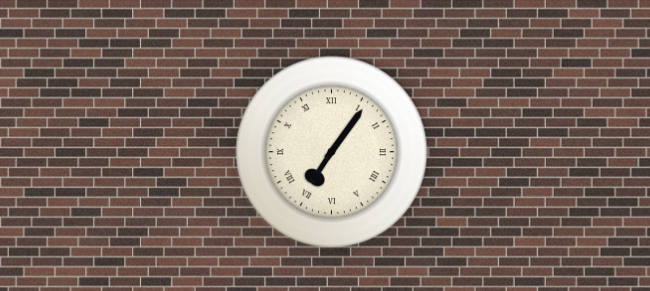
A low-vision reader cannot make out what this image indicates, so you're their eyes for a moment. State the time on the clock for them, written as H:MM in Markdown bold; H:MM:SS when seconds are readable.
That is **7:06**
